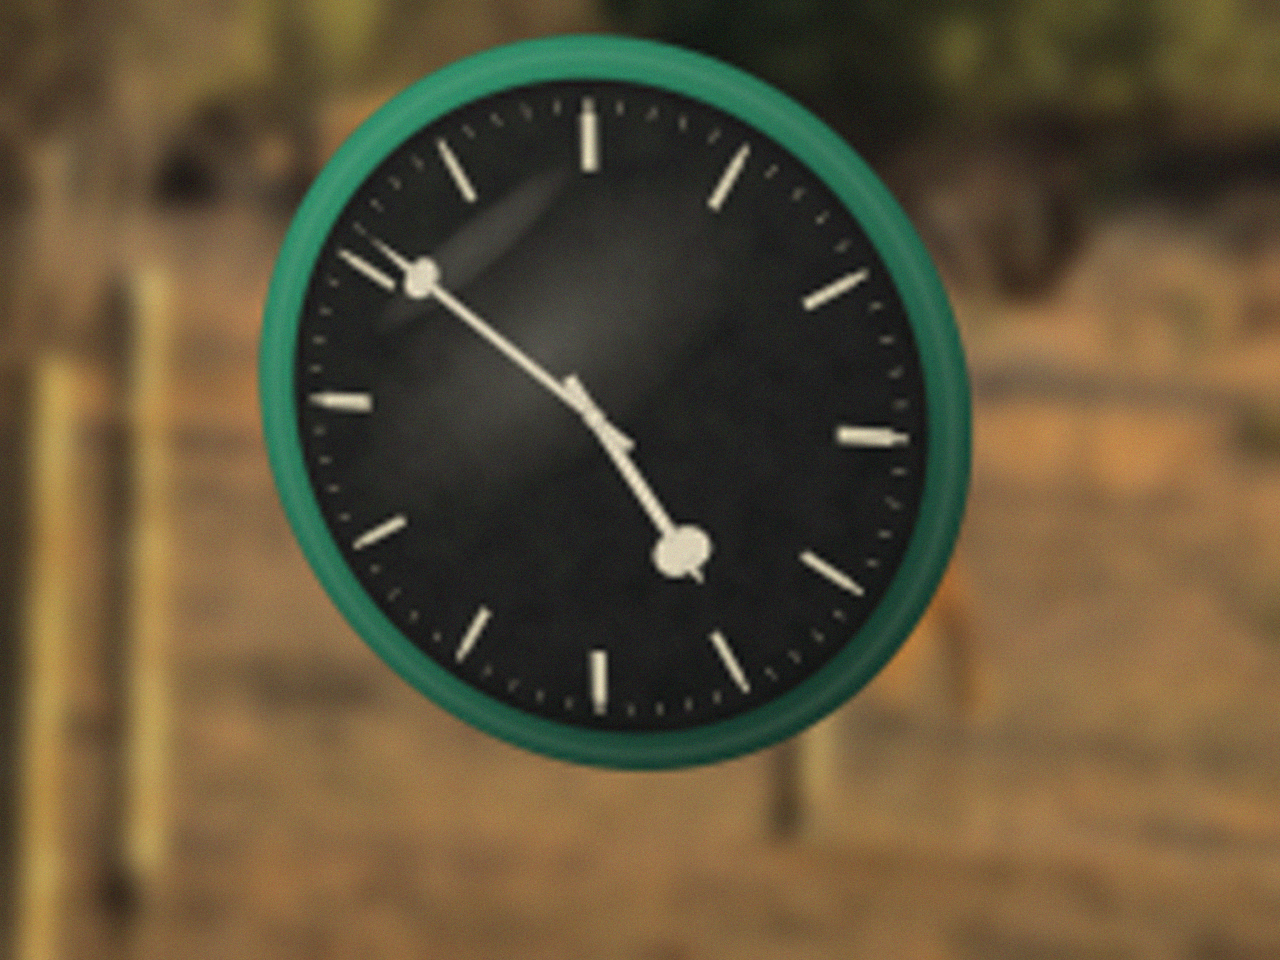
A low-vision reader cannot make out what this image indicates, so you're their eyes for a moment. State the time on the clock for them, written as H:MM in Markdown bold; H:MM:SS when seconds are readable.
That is **4:51**
